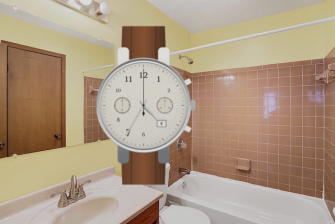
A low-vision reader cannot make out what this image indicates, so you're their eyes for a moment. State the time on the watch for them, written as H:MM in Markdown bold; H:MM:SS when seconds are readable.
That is **4:35**
